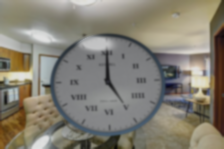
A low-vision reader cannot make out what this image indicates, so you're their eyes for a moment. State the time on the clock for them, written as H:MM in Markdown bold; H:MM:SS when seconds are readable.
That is **5:00**
